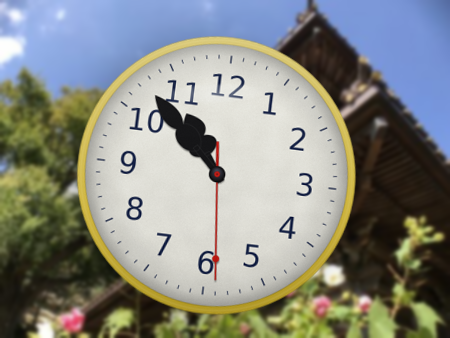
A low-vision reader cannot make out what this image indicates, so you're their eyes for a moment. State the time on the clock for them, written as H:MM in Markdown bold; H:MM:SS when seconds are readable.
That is **10:52:29**
